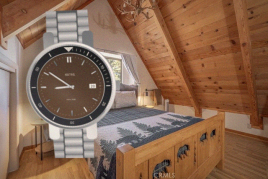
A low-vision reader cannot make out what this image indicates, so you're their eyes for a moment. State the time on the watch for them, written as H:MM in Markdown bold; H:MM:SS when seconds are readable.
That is **8:51**
